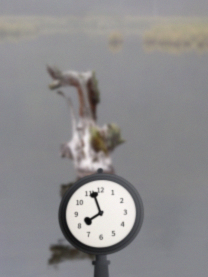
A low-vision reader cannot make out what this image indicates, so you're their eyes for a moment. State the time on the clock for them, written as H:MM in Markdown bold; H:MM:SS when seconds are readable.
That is **7:57**
